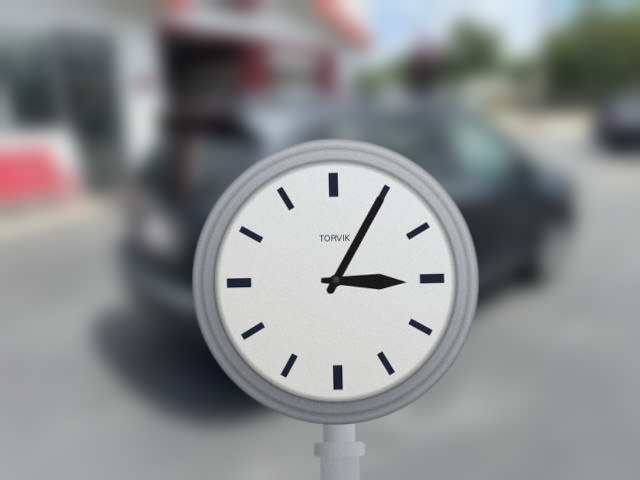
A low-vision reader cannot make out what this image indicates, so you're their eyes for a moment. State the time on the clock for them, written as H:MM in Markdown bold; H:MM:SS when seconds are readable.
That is **3:05**
